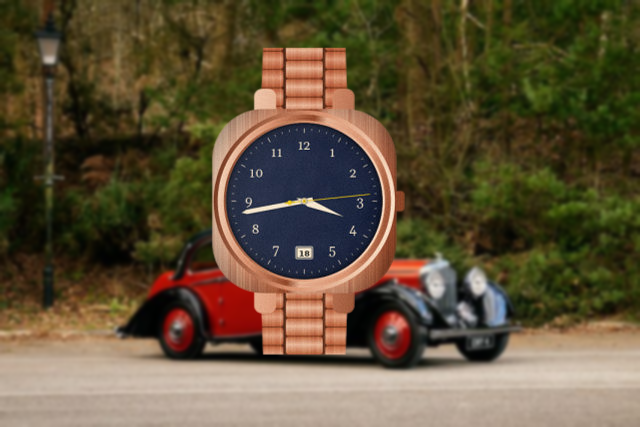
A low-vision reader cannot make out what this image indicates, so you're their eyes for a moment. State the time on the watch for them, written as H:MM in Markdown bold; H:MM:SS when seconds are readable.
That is **3:43:14**
